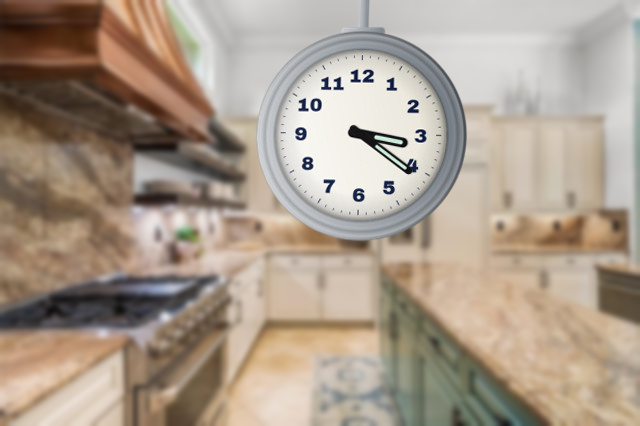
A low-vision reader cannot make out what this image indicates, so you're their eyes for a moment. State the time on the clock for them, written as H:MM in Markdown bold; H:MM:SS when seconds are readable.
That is **3:21**
